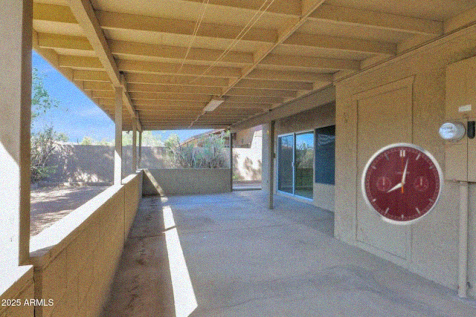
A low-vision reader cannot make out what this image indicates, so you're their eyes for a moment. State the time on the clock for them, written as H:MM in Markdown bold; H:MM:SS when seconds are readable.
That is **8:02**
